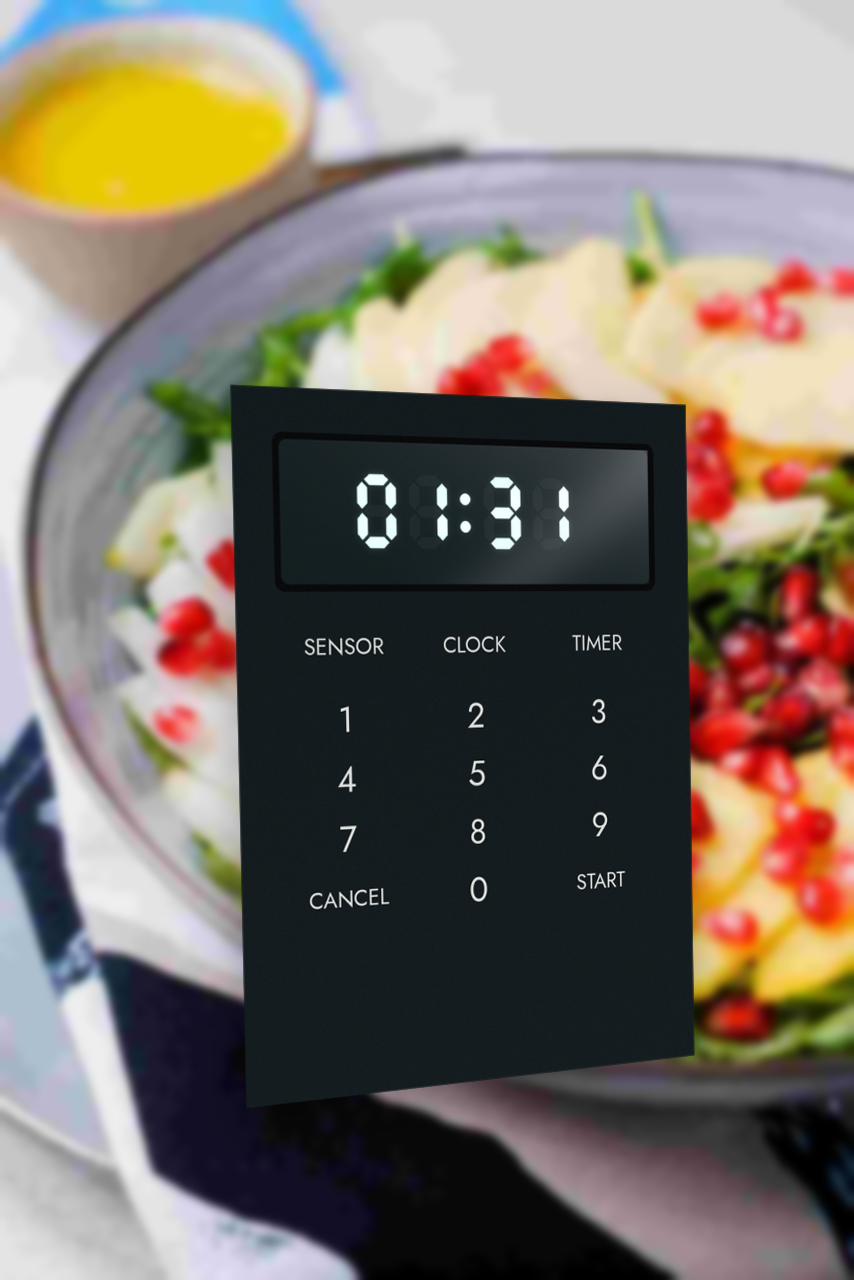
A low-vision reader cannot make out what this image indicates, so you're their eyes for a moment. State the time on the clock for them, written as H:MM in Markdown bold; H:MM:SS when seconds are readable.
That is **1:31**
